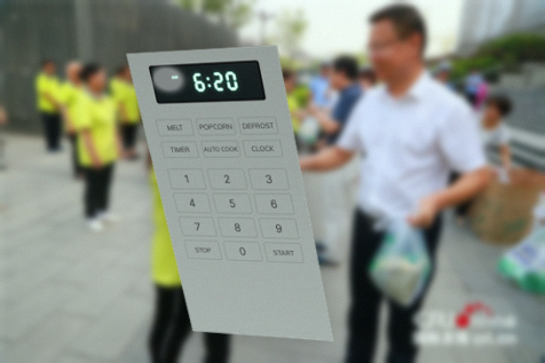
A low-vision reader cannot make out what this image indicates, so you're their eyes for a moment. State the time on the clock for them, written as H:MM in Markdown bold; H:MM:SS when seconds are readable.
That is **6:20**
